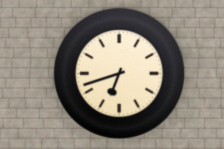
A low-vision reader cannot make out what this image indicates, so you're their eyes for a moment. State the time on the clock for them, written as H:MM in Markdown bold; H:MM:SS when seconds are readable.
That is **6:42**
